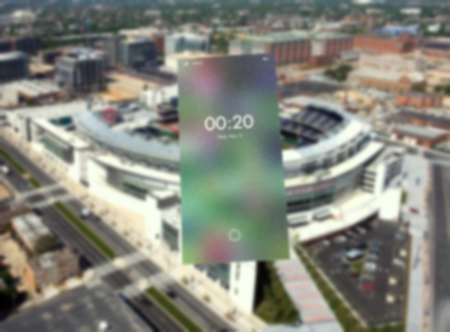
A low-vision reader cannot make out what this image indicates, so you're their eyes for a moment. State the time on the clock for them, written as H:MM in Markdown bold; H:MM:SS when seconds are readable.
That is **0:20**
